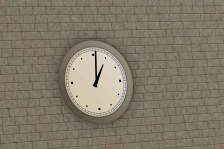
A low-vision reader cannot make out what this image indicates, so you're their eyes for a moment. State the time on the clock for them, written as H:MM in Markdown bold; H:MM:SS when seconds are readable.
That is **1:01**
